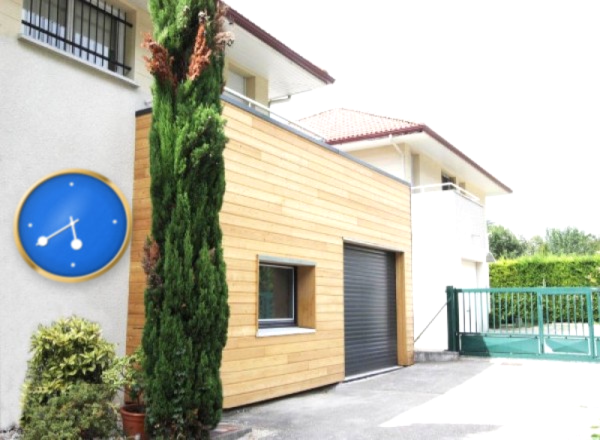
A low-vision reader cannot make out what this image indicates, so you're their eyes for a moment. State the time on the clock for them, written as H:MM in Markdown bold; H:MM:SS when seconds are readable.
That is **5:40**
